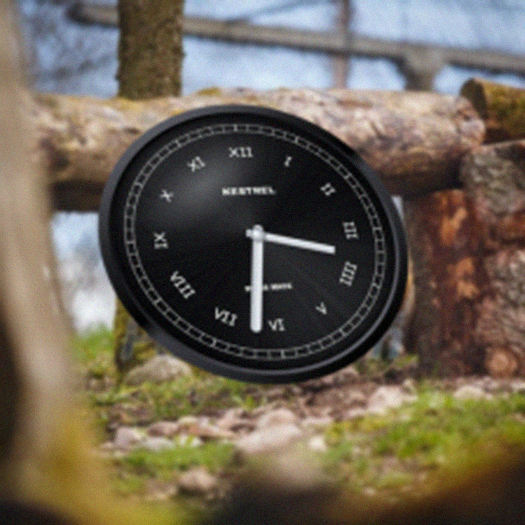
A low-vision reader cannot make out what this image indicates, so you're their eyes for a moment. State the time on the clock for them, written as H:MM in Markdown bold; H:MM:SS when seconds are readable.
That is **3:32**
